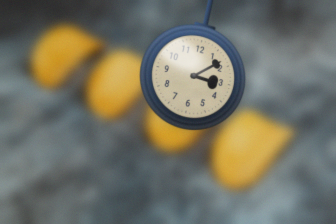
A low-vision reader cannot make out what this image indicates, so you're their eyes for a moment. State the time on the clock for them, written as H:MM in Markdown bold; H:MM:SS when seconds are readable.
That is **3:08**
